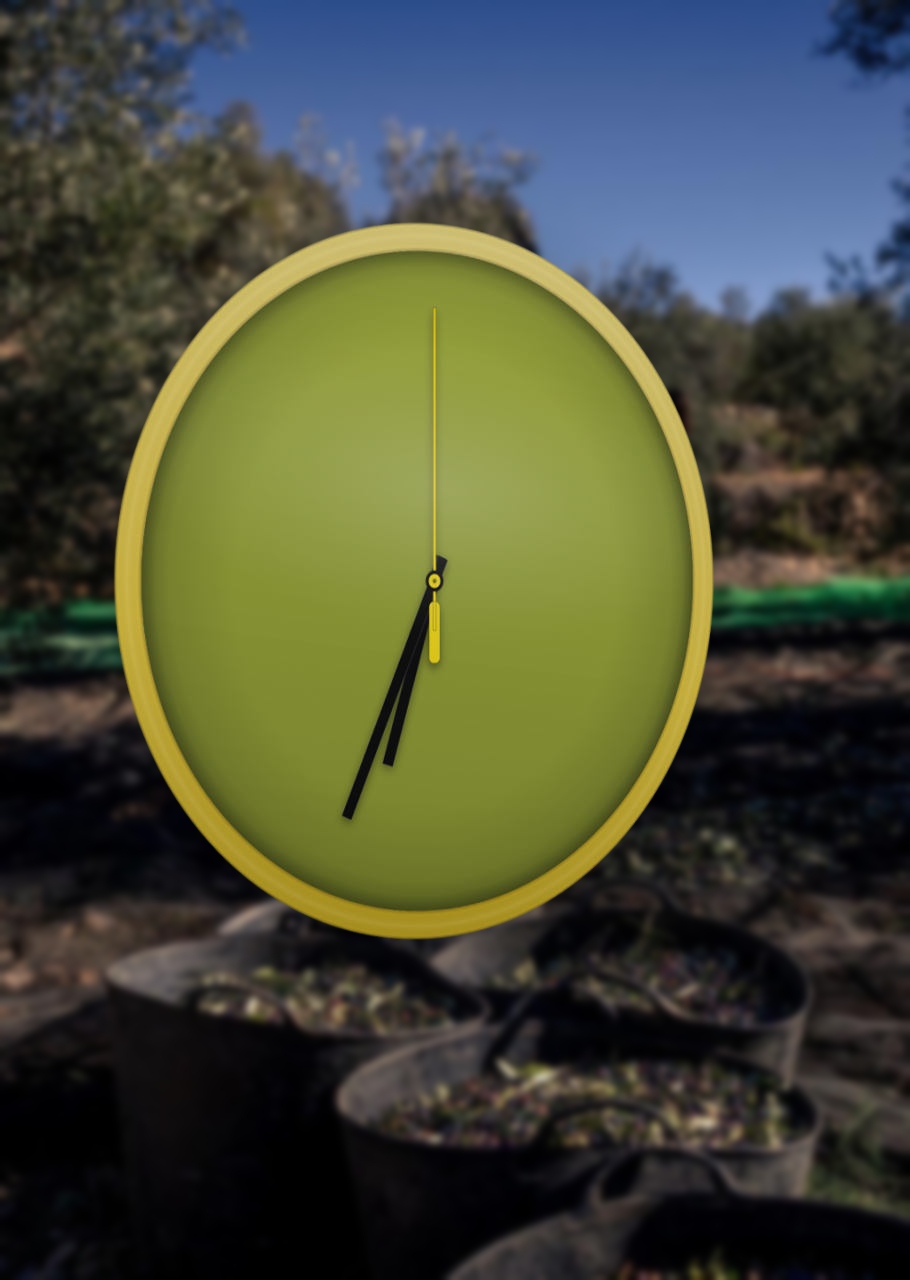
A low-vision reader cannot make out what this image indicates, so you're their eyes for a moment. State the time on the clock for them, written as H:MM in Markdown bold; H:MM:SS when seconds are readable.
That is **6:34:00**
